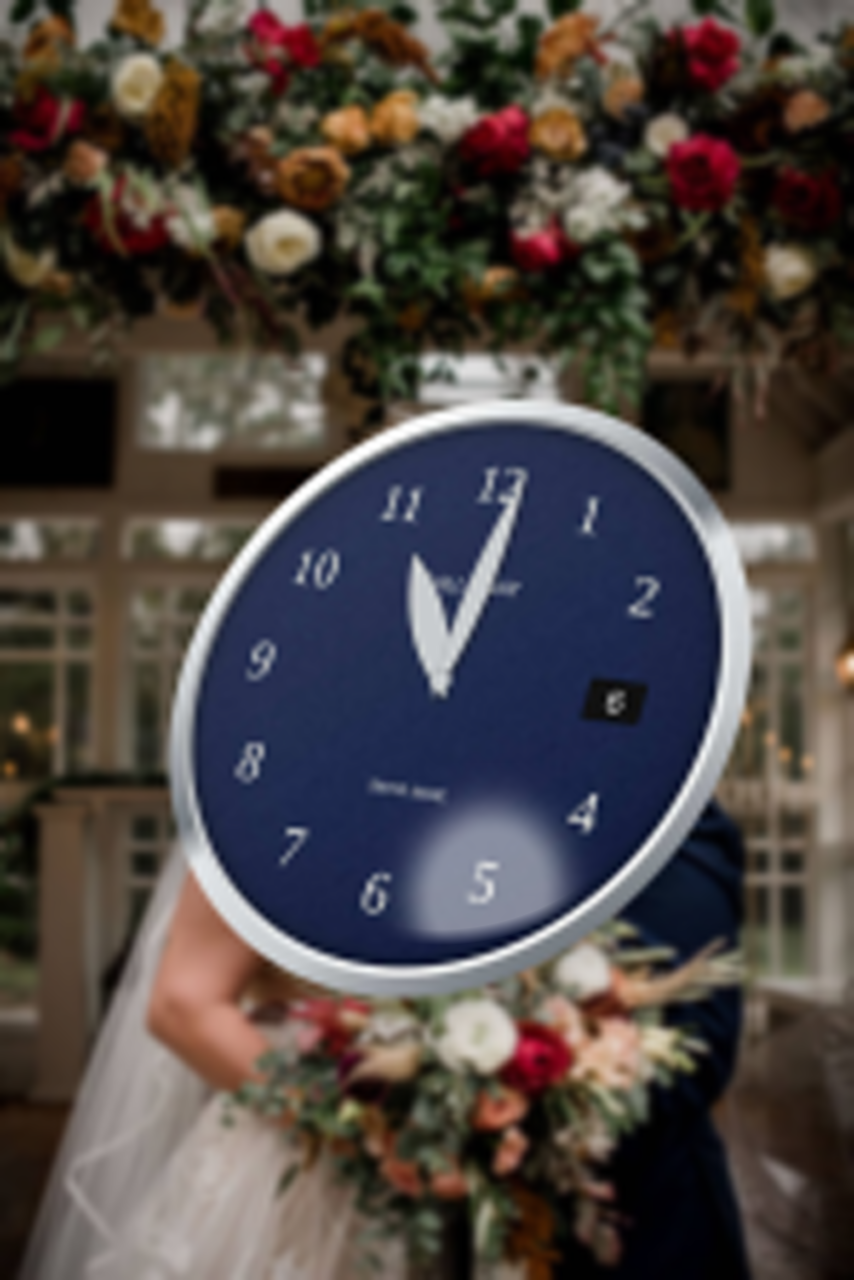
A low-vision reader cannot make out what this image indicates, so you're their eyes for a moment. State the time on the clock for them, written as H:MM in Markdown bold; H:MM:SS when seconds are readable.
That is **11:01**
